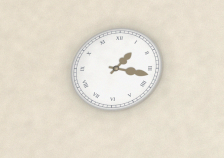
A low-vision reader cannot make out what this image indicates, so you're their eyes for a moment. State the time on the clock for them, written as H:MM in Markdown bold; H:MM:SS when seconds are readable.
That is **1:17**
